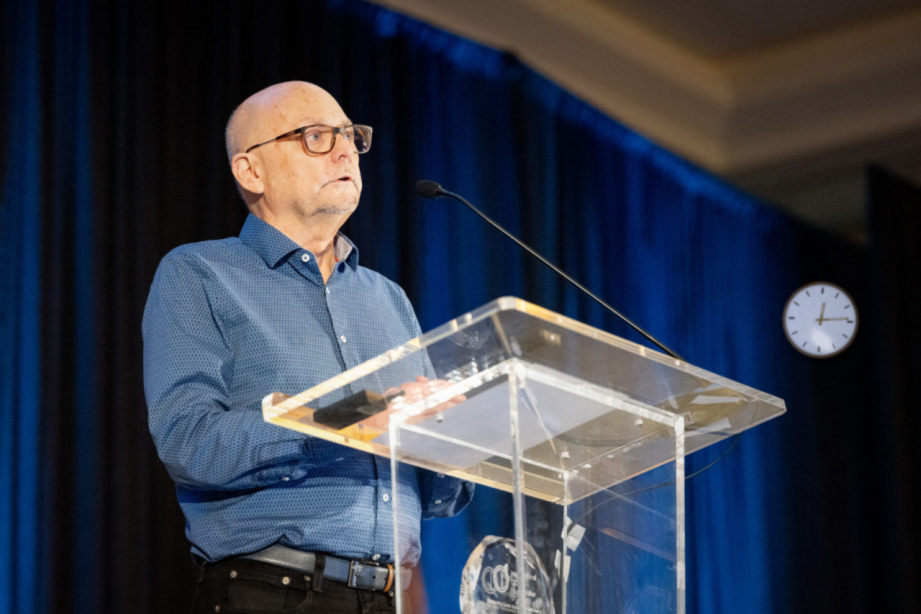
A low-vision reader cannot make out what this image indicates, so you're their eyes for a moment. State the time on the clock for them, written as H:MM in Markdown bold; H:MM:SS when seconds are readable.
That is **12:14**
